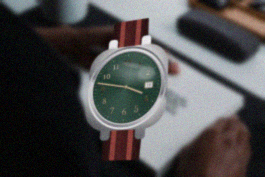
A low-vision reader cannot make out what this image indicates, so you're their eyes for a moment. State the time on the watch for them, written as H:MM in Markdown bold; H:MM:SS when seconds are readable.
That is **3:47**
